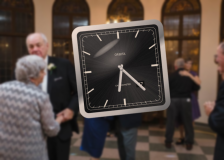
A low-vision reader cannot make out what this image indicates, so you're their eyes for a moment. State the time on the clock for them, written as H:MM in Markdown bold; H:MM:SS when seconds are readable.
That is **6:23**
